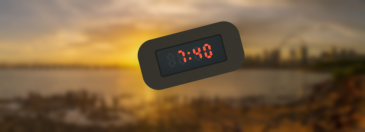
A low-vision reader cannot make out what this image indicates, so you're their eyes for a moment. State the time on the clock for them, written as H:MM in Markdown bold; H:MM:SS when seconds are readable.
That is **7:40**
